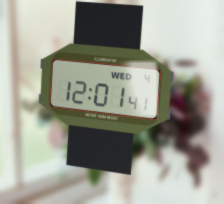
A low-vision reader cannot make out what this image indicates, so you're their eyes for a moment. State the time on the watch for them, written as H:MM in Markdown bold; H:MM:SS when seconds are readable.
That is **12:01:41**
